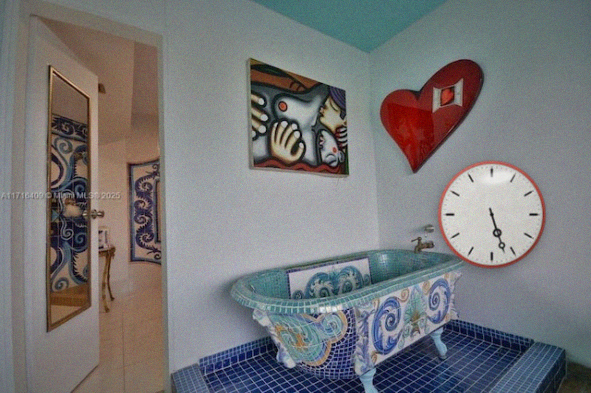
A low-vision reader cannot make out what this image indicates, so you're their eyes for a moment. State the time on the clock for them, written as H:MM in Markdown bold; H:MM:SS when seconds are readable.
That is **5:27**
